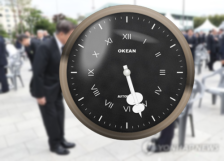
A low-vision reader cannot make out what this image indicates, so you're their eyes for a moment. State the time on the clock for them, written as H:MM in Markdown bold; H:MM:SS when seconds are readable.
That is **5:27**
